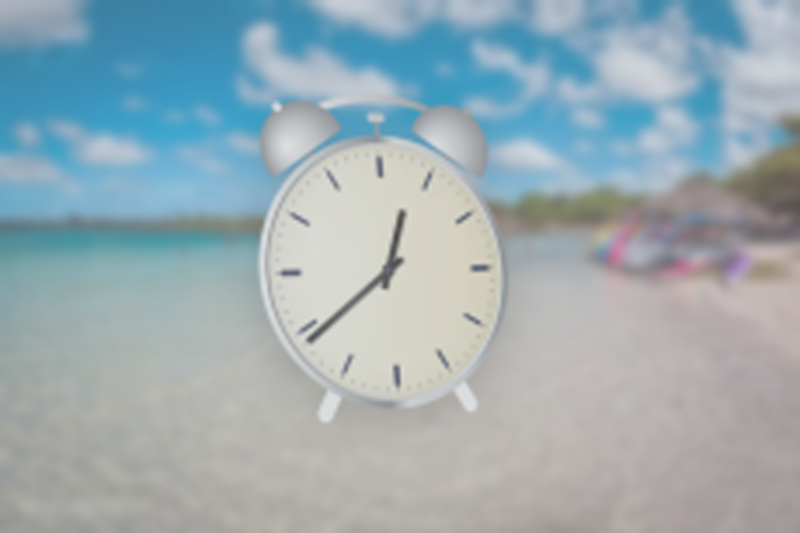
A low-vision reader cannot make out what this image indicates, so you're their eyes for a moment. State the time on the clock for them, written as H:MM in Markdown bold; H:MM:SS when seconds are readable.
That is **12:39**
